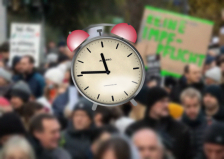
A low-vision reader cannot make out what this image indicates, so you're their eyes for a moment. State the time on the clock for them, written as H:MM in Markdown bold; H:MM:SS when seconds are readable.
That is **11:46**
